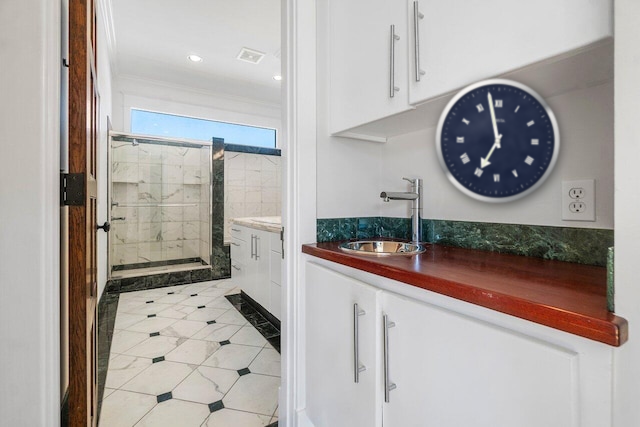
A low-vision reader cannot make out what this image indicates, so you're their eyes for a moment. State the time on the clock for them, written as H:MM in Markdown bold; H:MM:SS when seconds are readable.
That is **6:58**
